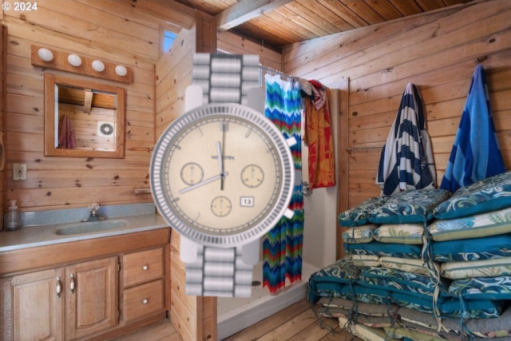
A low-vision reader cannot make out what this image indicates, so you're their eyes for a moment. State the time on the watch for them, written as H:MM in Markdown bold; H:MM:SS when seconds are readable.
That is **11:41**
